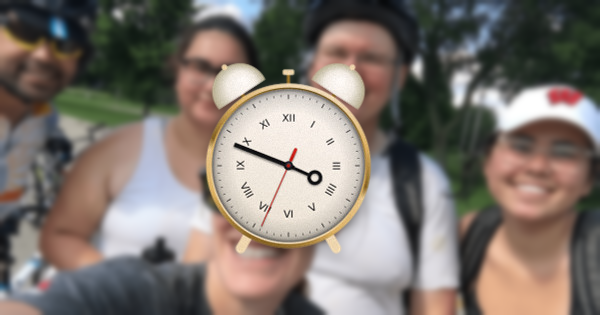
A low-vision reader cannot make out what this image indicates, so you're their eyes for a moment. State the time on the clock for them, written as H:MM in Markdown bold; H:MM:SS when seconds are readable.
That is **3:48:34**
